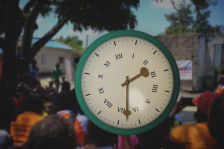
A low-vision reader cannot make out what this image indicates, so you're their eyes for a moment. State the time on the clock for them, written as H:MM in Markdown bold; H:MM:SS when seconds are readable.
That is **2:33**
